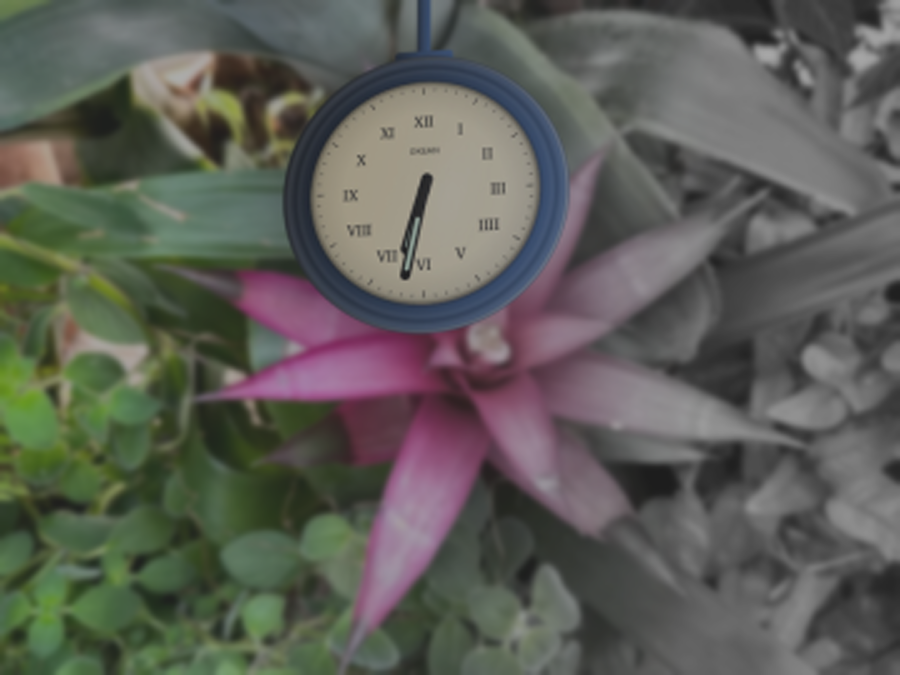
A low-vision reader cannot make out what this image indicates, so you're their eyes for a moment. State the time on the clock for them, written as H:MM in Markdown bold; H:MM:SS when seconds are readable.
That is **6:32**
